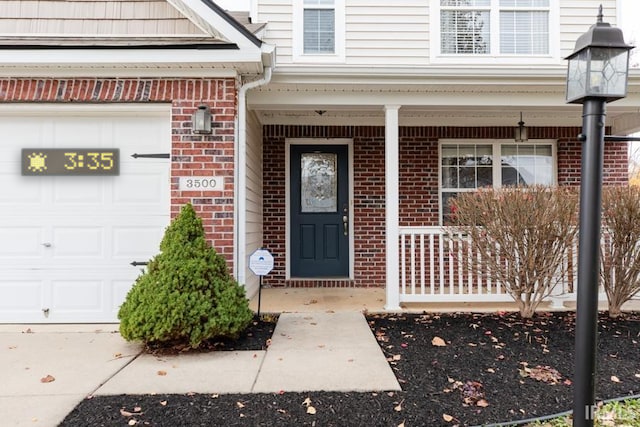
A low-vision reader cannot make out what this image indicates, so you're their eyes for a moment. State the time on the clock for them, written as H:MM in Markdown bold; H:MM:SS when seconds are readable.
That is **3:35**
